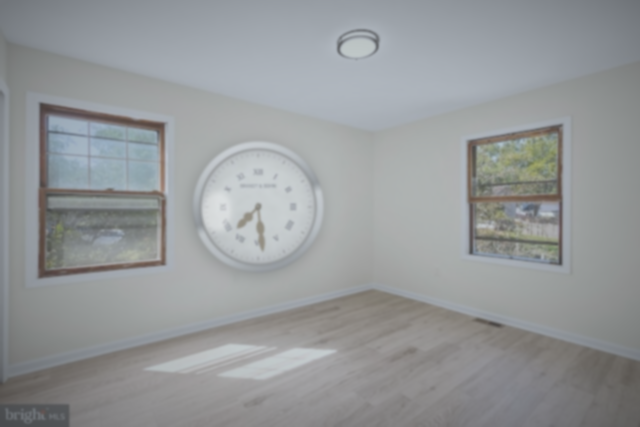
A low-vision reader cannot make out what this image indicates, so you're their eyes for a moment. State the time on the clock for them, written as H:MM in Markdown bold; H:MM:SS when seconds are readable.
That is **7:29**
